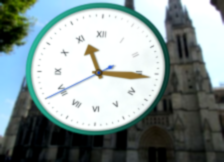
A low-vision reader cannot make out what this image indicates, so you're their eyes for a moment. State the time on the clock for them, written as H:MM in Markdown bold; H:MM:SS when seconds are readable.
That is **11:15:40**
